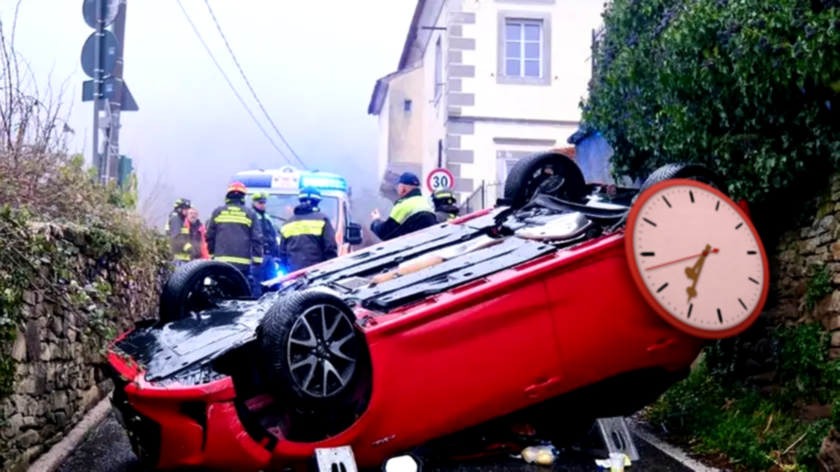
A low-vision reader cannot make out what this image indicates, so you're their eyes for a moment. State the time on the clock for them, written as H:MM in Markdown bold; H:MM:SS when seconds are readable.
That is **7:35:43**
